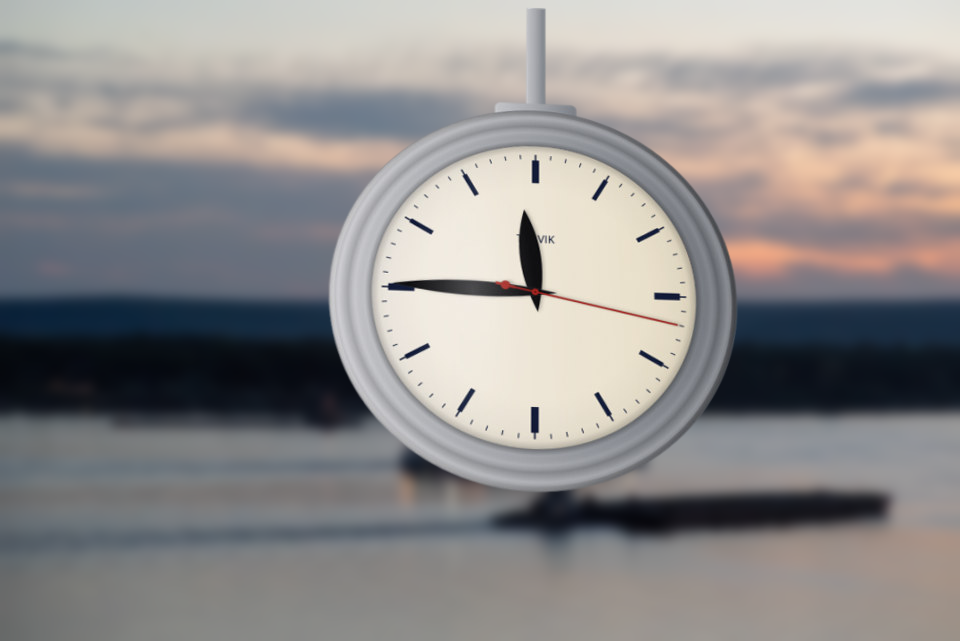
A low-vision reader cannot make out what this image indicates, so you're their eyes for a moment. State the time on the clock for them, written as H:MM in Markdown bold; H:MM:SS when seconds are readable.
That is **11:45:17**
